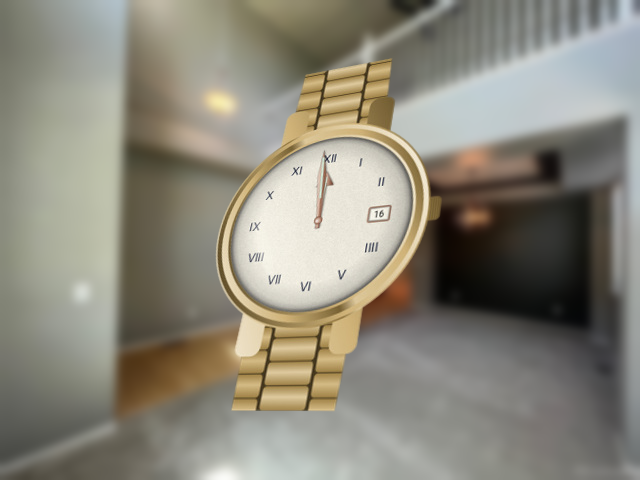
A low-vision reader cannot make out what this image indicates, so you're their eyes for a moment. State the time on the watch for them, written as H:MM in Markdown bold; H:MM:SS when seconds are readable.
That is **11:59**
